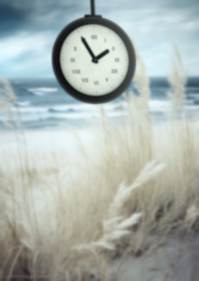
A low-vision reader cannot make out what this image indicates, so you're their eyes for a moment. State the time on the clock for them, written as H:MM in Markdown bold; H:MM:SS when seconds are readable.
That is **1:55**
